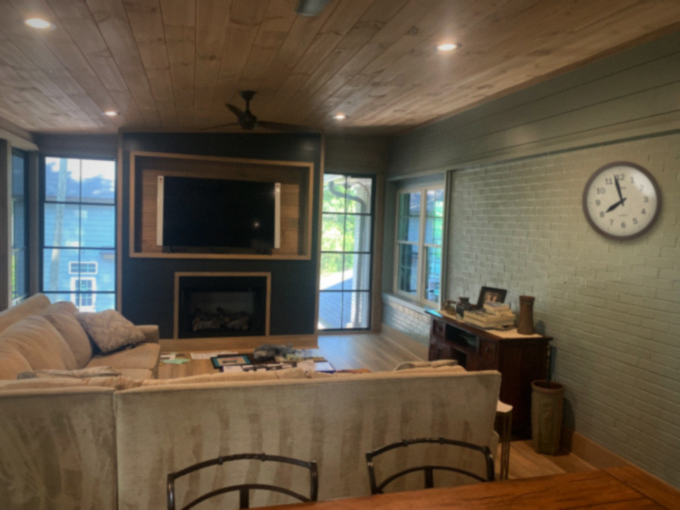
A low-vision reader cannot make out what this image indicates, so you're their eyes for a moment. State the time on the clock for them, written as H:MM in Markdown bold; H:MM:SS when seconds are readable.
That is **7:58**
